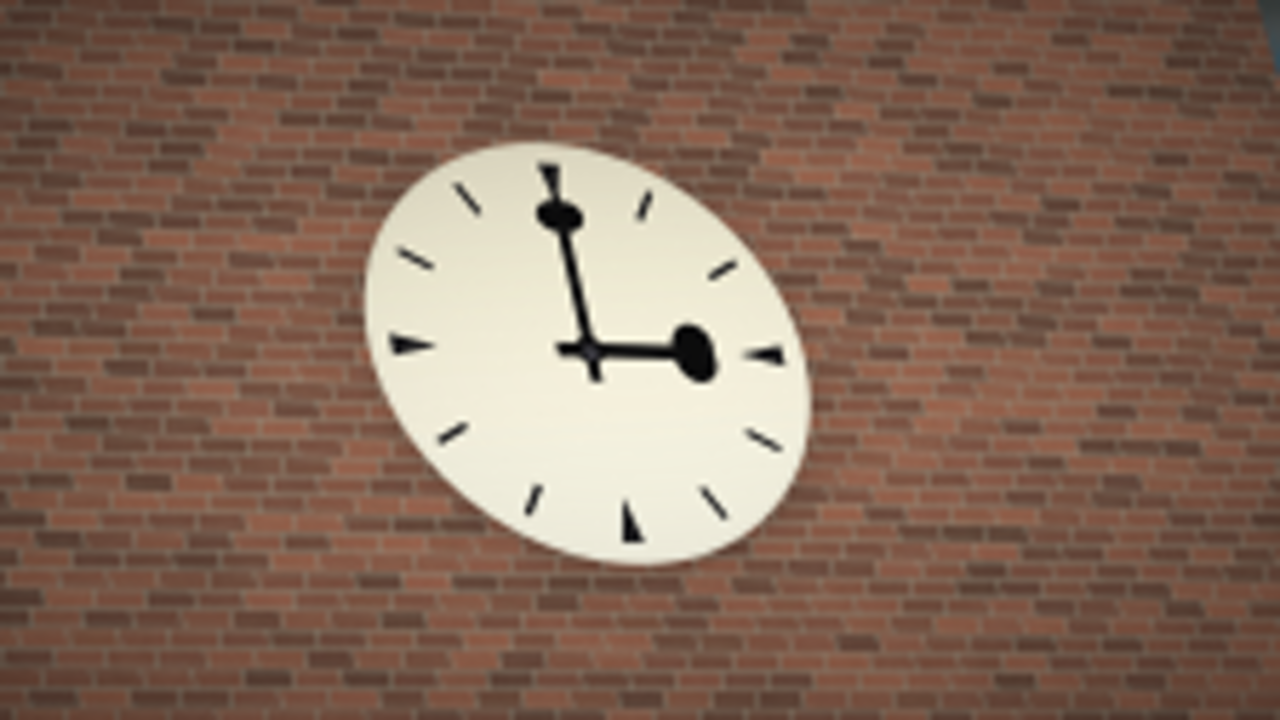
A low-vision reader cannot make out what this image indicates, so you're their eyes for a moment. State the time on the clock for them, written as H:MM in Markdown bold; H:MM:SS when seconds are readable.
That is **3:00**
